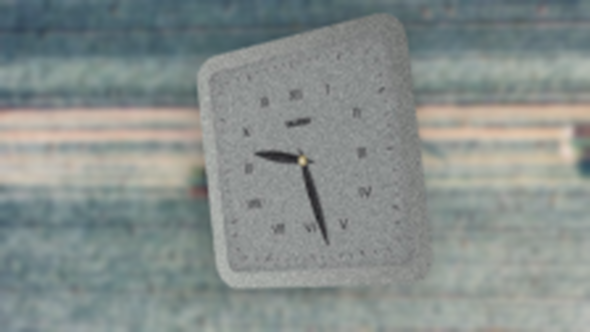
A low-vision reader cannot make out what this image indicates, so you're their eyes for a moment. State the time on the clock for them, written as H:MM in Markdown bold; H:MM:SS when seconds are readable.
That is **9:28**
